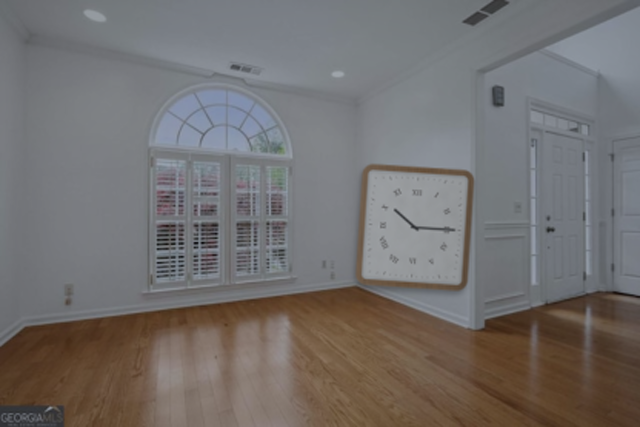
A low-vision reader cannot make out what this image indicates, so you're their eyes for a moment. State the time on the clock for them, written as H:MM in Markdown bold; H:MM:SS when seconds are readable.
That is **10:15**
